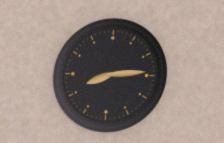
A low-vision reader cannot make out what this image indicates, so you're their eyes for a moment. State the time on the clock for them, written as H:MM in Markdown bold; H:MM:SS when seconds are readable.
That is **8:14**
